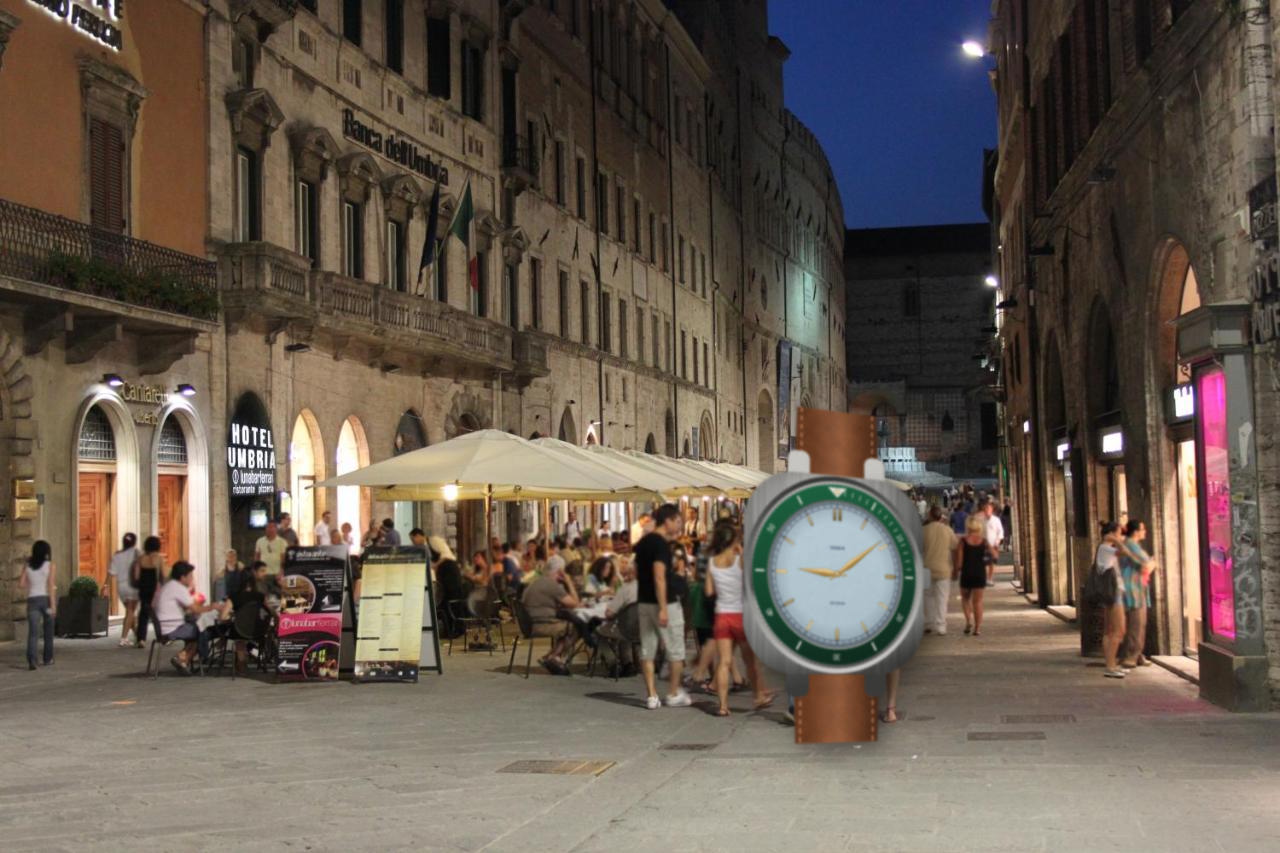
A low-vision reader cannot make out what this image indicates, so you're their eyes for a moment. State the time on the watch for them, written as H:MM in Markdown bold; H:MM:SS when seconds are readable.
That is **9:09**
